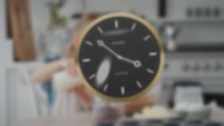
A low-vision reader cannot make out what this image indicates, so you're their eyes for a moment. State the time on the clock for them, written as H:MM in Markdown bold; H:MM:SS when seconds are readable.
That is **3:52**
